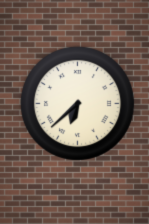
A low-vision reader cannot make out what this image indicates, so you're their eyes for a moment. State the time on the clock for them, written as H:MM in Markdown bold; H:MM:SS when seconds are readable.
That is **6:38**
